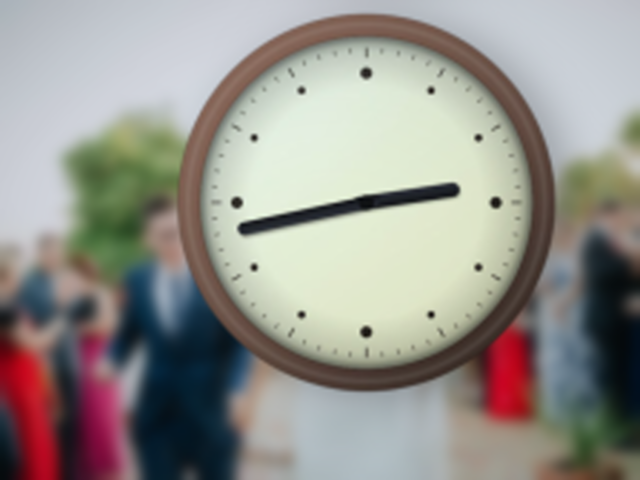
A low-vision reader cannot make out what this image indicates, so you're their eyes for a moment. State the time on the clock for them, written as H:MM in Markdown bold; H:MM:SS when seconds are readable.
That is **2:43**
